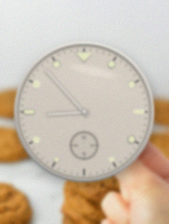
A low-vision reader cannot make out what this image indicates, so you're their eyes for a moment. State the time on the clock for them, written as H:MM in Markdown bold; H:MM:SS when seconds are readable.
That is **8:53**
